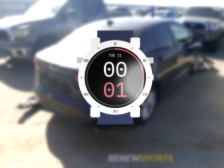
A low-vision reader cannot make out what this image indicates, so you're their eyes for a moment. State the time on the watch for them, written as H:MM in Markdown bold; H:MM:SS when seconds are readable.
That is **0:01**
